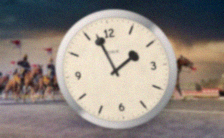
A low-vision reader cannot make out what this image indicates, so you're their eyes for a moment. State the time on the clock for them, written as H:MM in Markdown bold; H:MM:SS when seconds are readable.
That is **1:57**
